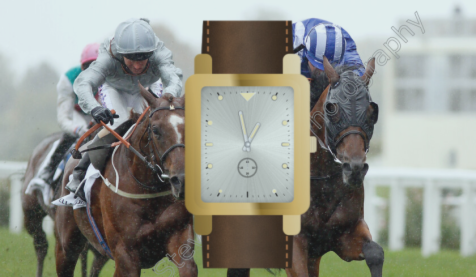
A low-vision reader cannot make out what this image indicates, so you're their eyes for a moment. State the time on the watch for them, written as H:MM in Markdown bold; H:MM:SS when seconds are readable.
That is **12:58**
